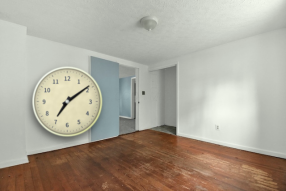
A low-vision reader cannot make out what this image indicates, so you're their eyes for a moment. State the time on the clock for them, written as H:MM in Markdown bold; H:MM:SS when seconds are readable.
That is **7:09**
